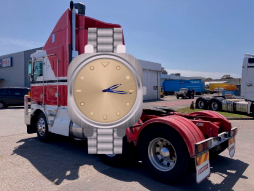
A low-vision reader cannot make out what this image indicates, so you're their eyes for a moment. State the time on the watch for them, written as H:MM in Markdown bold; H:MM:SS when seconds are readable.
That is **2:16**
